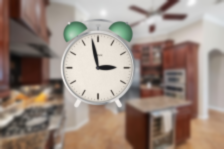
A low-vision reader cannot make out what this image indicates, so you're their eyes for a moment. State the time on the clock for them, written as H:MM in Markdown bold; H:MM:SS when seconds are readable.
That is **2:58**
